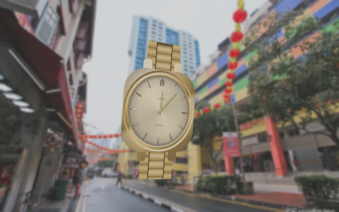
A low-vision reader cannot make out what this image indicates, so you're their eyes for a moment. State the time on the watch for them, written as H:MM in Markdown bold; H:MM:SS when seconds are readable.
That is **12:07**
